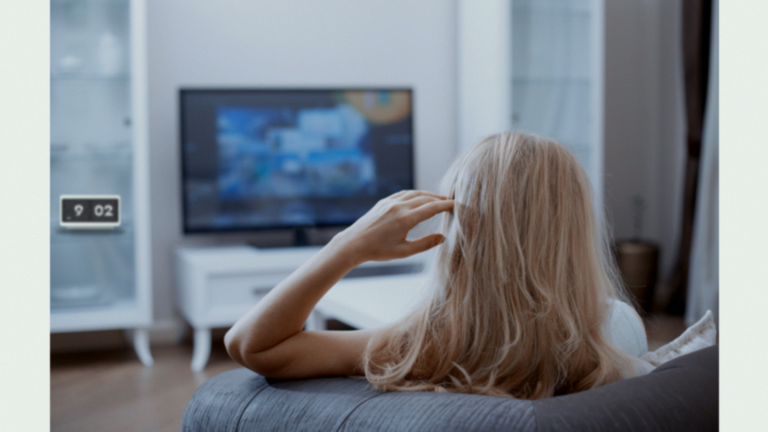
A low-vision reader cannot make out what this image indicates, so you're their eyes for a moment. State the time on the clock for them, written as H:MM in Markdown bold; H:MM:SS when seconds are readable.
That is **9:02**
